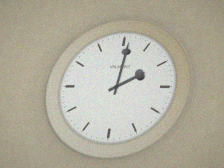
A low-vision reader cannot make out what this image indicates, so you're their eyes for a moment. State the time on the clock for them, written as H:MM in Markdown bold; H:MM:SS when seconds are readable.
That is **2:01**
